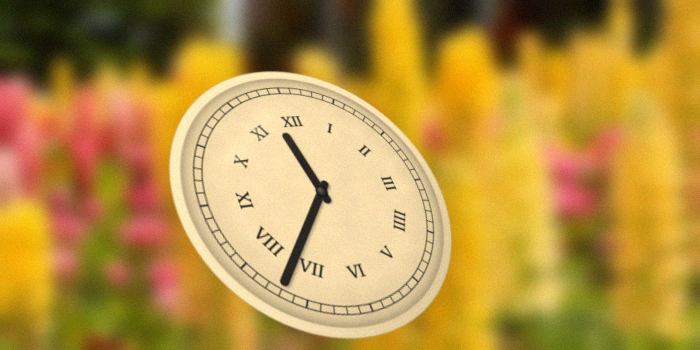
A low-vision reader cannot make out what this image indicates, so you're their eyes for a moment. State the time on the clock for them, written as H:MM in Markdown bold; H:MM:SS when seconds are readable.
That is **11:37**
